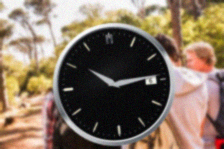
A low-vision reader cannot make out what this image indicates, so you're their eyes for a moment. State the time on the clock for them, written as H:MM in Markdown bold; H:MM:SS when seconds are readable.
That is **10:14**
